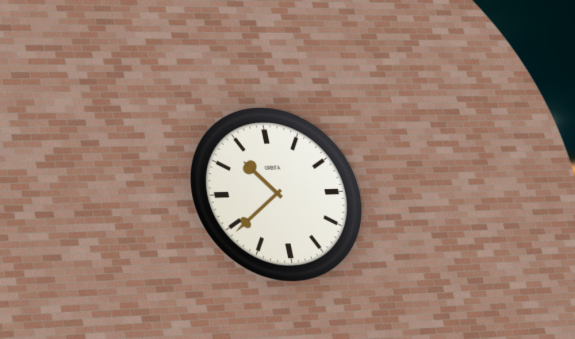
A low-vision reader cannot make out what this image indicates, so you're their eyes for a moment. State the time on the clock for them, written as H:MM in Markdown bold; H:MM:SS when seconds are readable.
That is **10:39**
